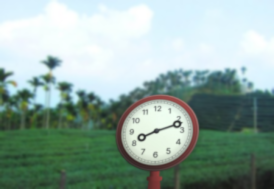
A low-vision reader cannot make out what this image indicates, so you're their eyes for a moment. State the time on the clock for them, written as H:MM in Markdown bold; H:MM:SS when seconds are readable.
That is **8:12**
